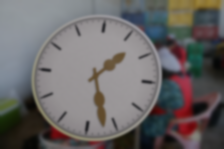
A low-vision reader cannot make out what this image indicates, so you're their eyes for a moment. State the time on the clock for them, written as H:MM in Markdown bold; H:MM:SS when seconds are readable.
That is **1:27**
